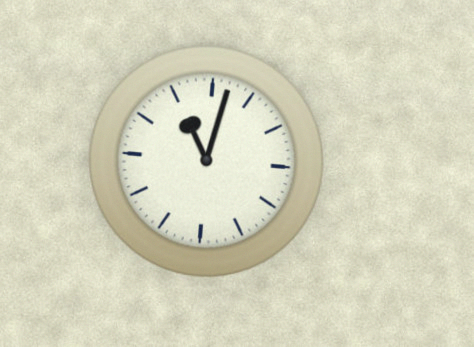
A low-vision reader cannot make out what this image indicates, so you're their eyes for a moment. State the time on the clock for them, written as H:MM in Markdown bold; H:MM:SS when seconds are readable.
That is **11:02**
